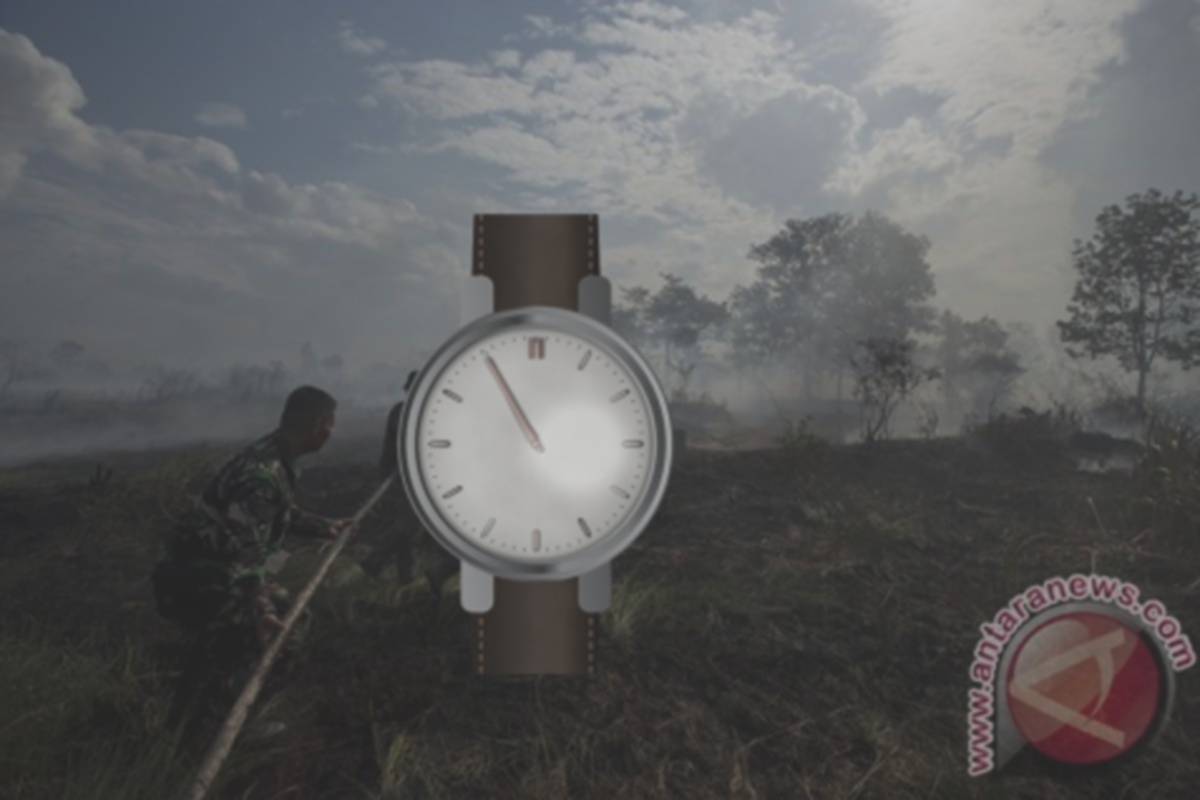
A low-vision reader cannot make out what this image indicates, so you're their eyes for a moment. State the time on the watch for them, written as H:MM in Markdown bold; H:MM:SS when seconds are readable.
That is **10:55**
